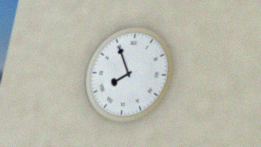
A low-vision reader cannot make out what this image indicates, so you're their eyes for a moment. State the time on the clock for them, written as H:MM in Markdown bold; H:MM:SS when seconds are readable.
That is **7:55**
